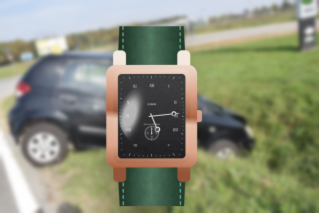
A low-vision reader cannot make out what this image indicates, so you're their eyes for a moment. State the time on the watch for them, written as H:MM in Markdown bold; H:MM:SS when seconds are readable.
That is **5:14**
